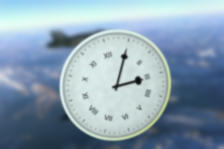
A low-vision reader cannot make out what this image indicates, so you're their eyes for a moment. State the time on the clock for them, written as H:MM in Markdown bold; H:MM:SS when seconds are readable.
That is **3:05**
